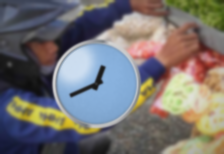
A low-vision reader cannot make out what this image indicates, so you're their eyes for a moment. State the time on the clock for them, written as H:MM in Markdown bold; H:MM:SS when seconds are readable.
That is **12:41**
